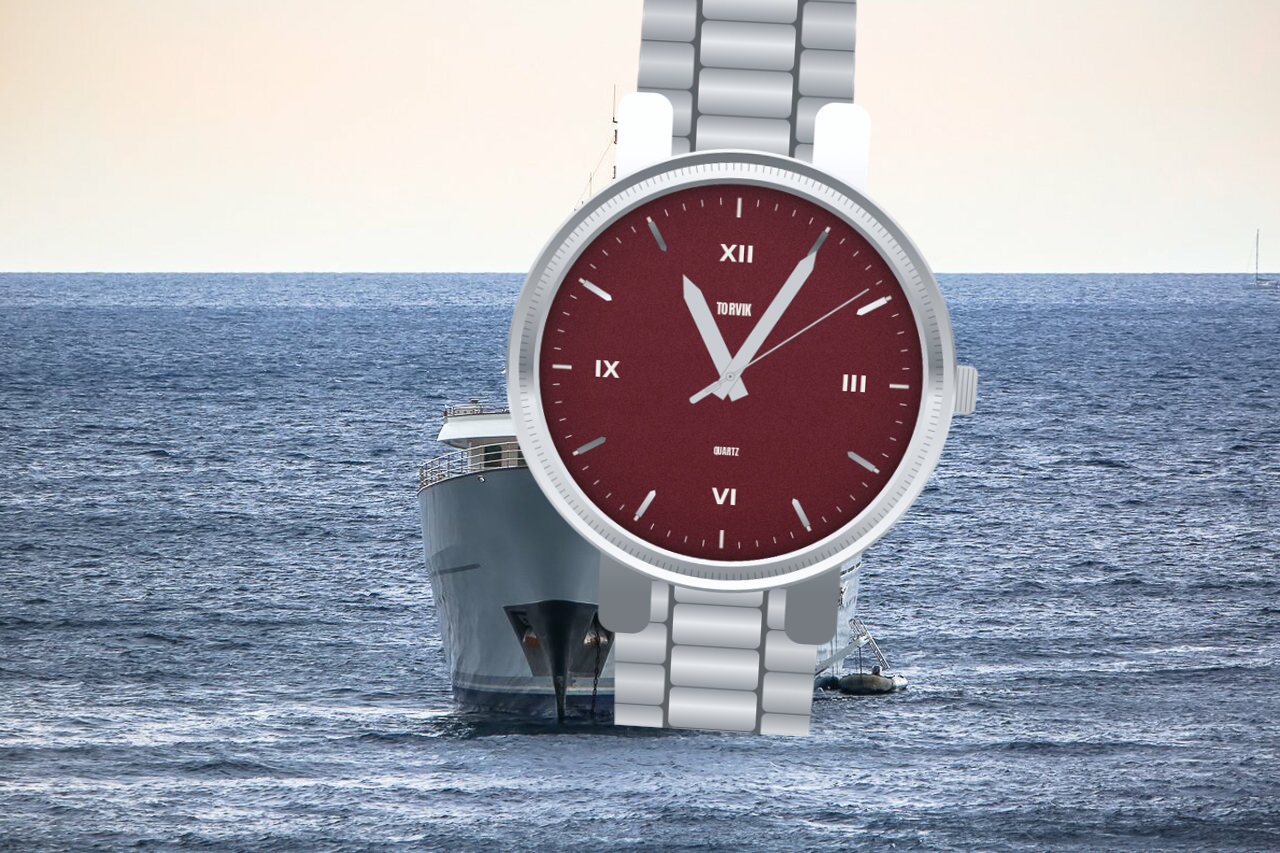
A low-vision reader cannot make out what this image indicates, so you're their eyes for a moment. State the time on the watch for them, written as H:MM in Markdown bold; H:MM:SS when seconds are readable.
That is **11:05:09**
